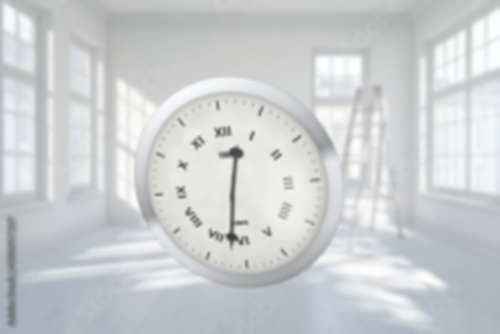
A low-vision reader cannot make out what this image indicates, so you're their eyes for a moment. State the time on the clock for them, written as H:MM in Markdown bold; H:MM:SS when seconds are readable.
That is **12:32**
